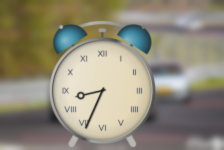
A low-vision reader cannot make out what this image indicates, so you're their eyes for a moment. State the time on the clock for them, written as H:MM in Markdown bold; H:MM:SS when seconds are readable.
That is **8:34**
